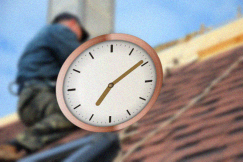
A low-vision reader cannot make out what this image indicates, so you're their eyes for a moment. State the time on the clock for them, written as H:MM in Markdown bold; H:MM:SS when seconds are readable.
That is **7:09**
